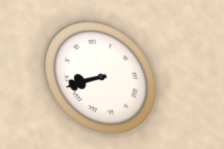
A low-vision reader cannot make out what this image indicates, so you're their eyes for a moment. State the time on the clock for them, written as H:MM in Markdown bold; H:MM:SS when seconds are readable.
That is **8:43**
